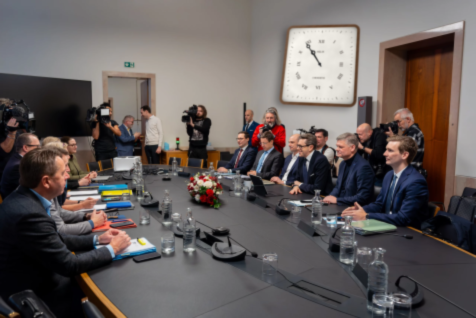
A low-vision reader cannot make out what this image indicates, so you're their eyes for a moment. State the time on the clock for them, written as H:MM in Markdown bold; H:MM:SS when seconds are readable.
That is **10:54**
